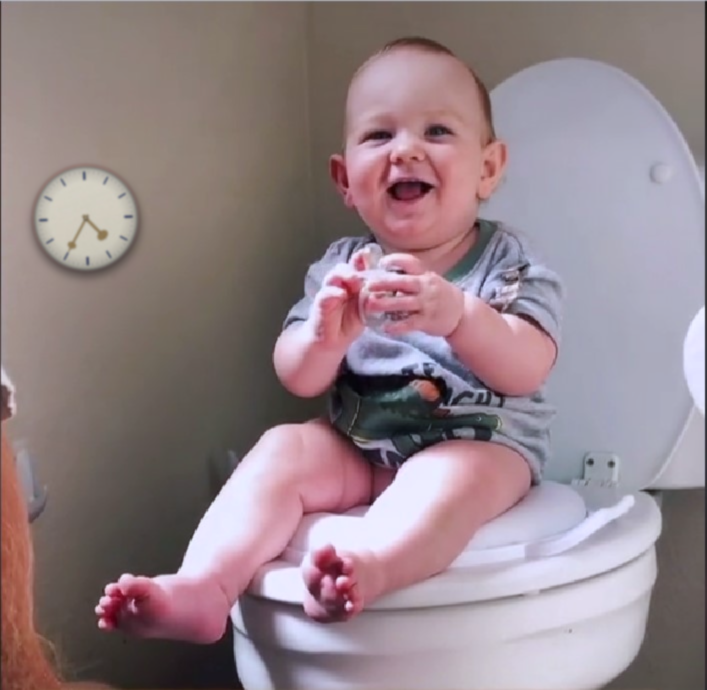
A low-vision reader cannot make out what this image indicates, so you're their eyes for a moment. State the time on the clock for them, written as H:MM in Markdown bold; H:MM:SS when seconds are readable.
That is **4:35**
